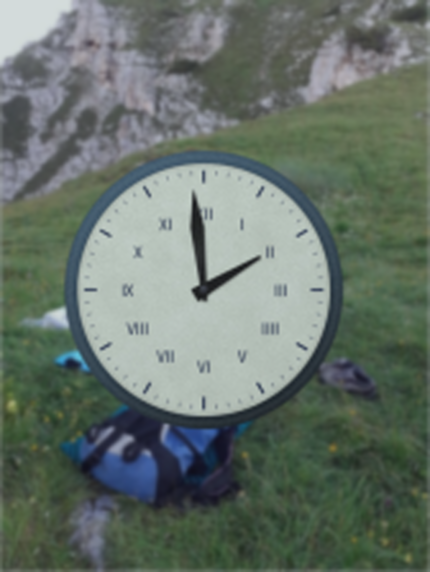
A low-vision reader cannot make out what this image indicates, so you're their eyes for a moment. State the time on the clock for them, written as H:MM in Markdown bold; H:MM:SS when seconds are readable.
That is **1:59**
